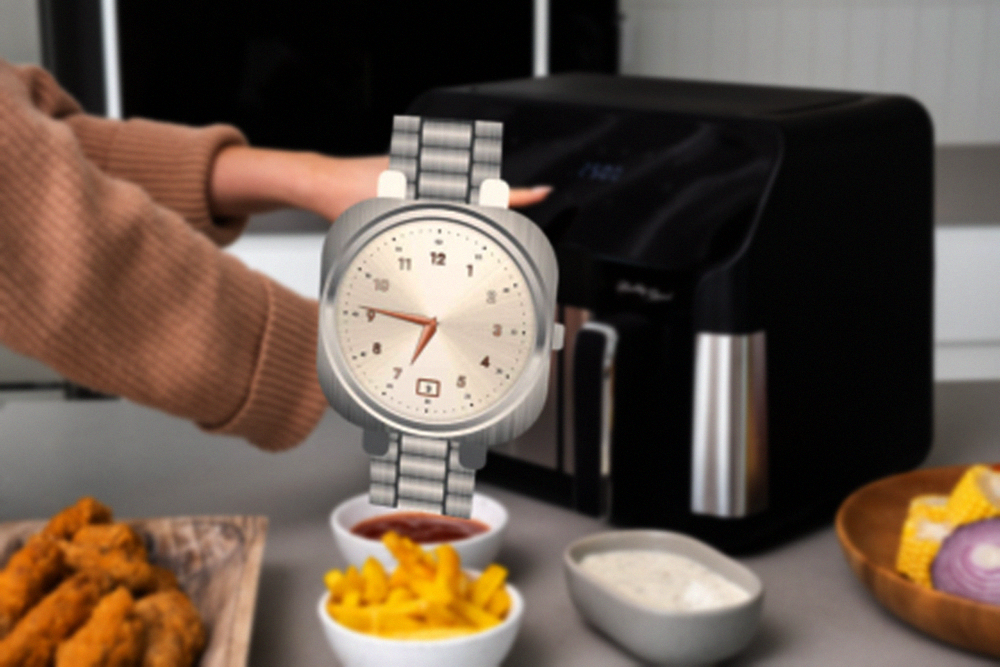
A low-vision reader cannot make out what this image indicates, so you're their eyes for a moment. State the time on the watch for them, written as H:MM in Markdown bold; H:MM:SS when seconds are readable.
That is **6:46**
